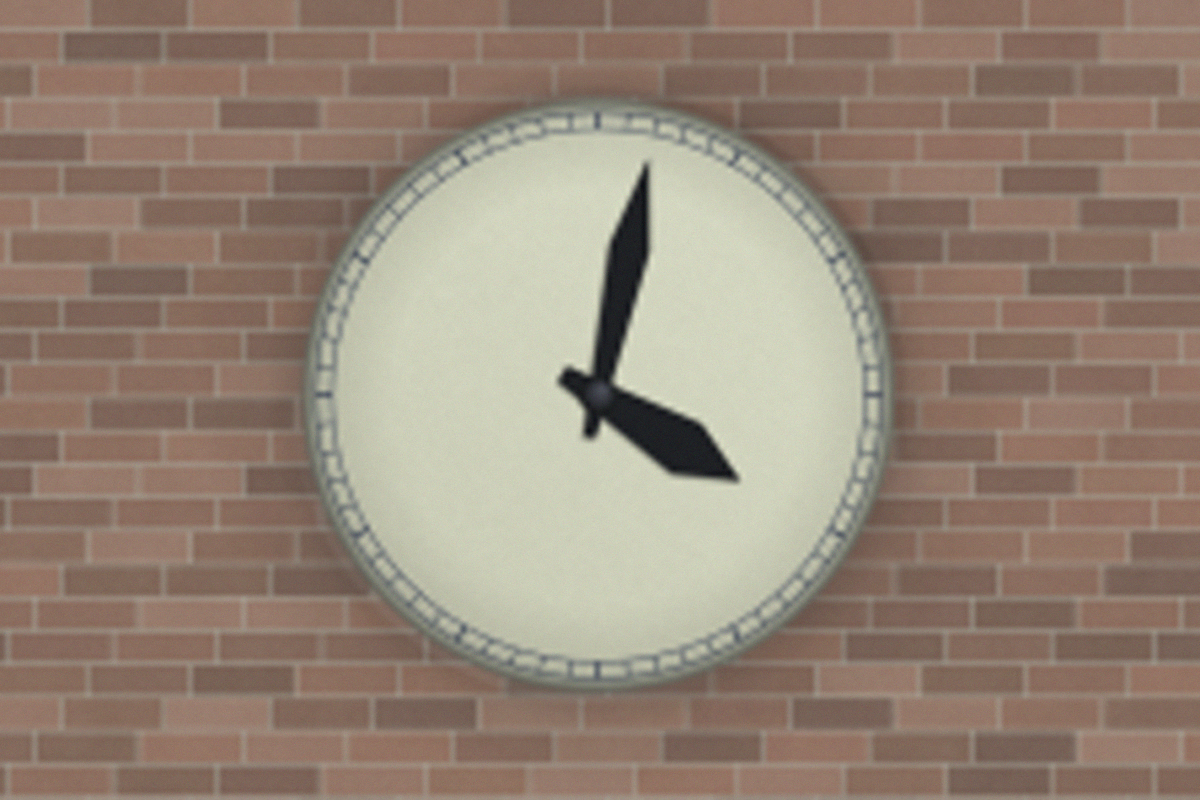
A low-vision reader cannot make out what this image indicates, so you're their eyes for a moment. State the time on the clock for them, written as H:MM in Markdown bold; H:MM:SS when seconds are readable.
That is **4:02**
